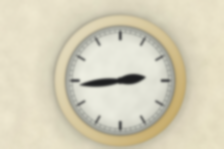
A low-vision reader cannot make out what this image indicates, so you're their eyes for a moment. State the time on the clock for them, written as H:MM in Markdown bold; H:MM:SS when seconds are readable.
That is **2:44**
